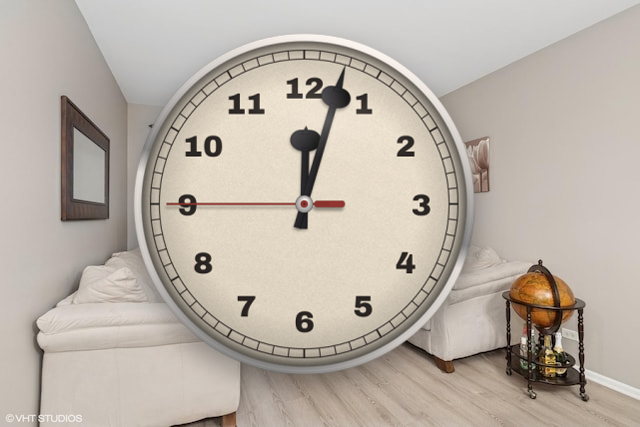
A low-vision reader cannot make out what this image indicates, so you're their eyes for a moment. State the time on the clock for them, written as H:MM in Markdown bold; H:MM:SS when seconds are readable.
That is **12:02:45**
